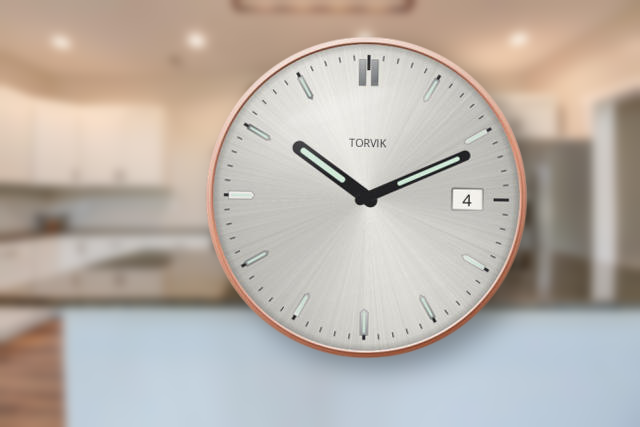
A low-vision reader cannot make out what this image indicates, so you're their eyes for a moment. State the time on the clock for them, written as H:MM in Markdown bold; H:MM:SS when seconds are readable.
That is **10:11**
